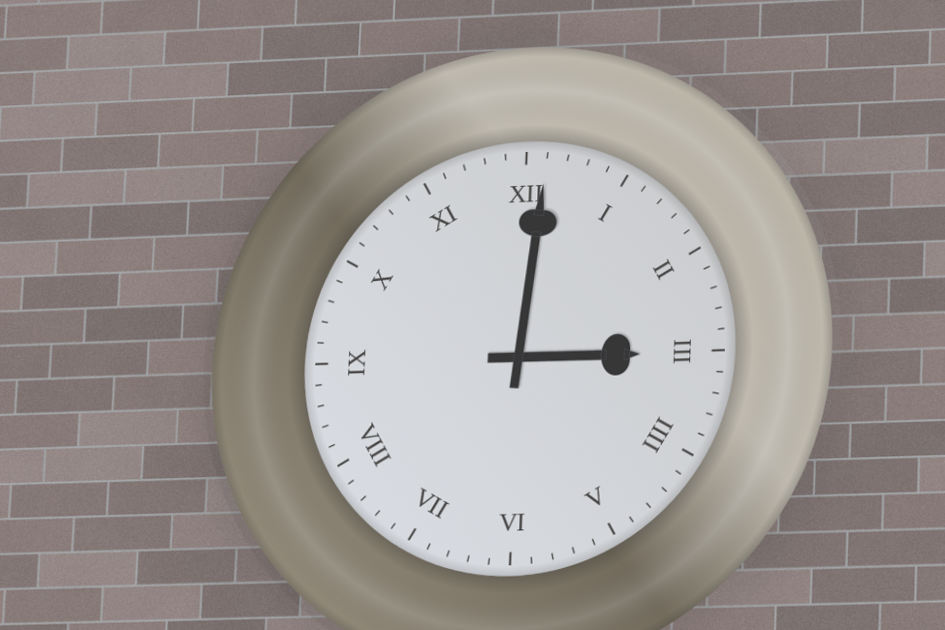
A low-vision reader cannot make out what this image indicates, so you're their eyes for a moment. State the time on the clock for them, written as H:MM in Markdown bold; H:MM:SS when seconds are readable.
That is **3:01**
